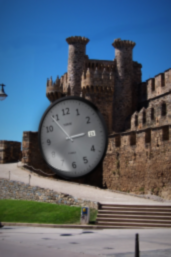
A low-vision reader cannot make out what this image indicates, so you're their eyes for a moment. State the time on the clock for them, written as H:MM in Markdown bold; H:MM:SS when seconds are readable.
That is **2:54**
